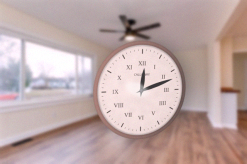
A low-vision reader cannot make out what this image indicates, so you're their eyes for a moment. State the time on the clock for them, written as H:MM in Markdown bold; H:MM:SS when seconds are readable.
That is **12:12**
